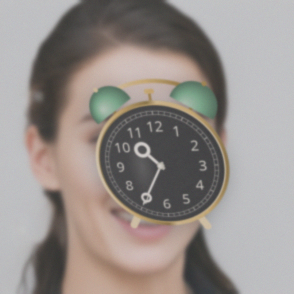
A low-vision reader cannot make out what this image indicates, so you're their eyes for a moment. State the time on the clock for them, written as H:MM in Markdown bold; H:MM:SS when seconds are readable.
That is **10:35**
